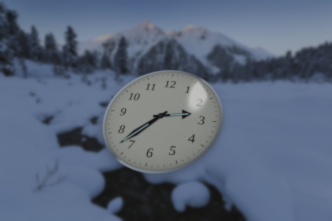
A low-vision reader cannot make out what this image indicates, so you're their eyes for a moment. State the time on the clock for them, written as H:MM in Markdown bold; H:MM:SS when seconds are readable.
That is **2:37**
